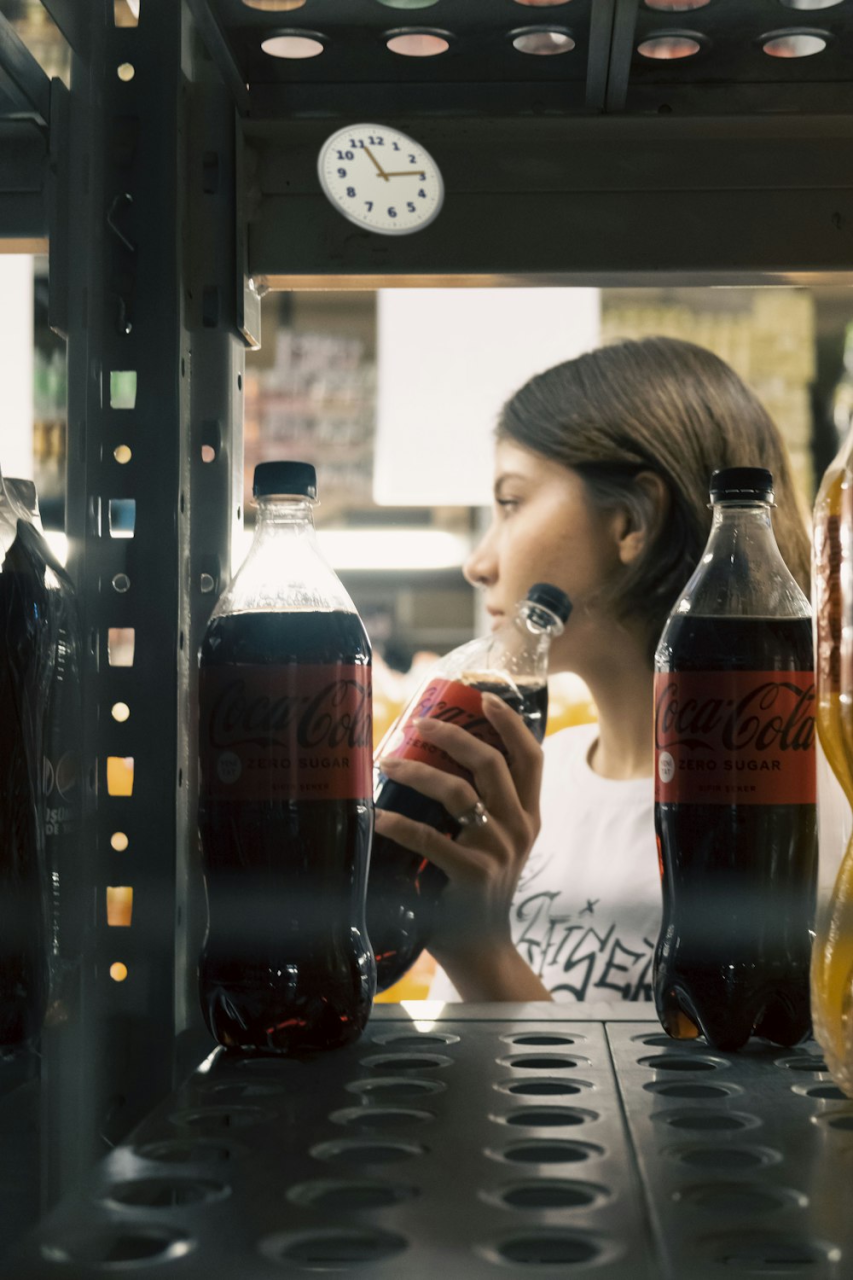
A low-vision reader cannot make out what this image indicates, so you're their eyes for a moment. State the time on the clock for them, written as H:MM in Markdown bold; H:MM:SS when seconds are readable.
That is **11:14**
